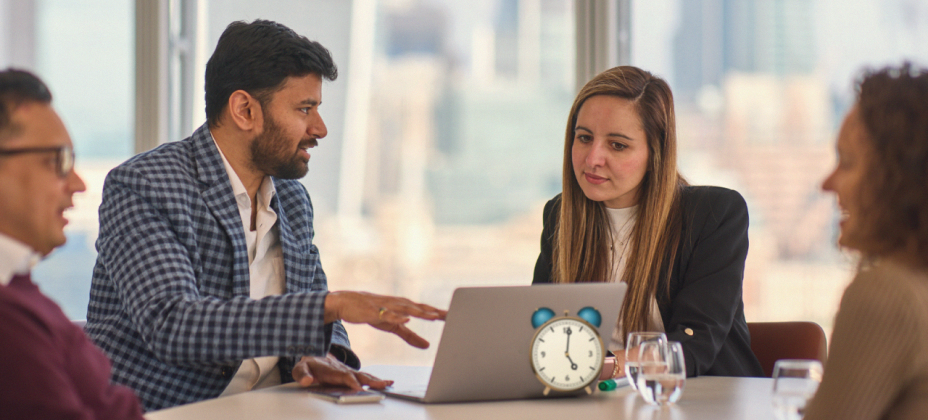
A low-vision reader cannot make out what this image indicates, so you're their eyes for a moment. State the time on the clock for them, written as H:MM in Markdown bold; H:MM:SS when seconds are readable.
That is **5:01**
